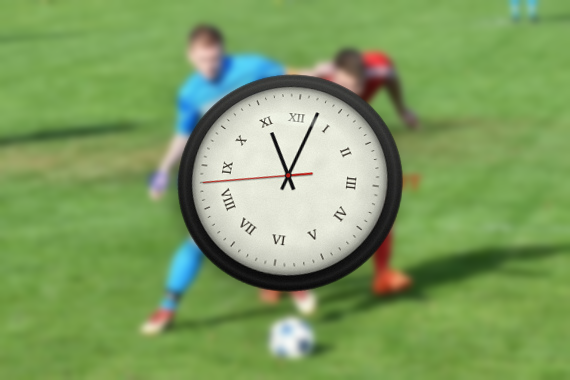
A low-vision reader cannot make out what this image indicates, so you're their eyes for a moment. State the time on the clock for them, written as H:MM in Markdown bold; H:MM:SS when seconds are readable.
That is **11:02:43**
